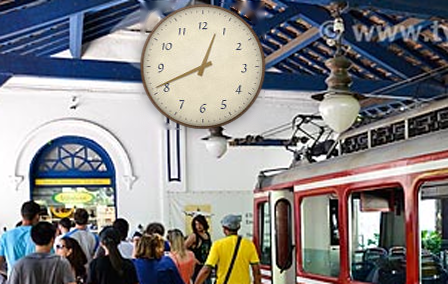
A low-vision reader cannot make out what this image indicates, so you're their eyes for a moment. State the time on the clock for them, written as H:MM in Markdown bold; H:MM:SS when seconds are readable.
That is **12:41**
